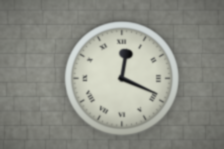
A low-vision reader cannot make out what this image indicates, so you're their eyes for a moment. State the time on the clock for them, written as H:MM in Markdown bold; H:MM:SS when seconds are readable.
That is **12:19**
